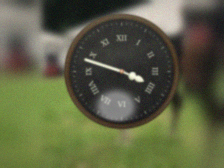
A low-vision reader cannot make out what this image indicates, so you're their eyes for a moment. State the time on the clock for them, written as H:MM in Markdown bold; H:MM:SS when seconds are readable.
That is **3:48**
